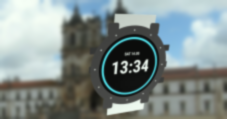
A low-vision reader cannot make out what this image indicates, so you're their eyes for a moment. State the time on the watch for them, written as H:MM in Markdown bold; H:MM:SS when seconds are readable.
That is **13:34**
